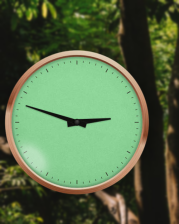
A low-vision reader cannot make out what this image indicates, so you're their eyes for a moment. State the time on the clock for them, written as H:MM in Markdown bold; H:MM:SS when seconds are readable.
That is **2:48**
